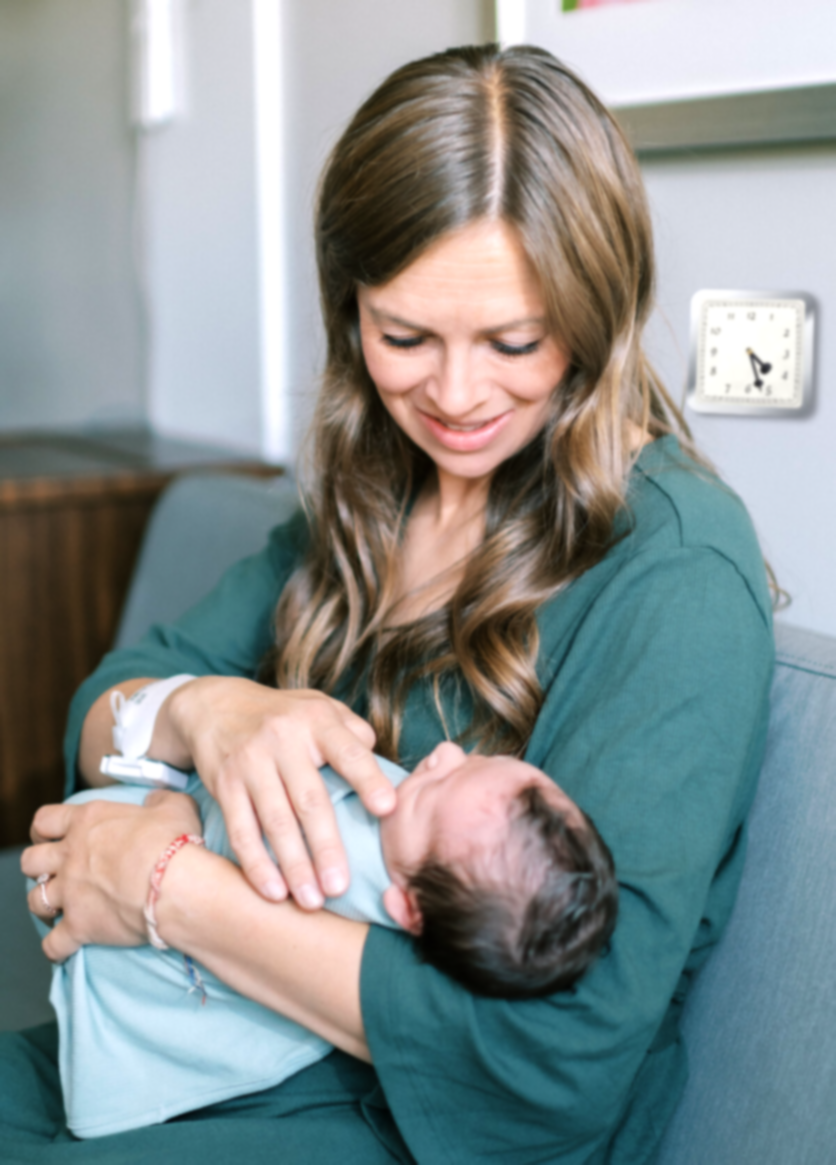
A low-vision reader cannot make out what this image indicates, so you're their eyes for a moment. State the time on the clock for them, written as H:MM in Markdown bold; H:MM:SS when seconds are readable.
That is **4:27**
